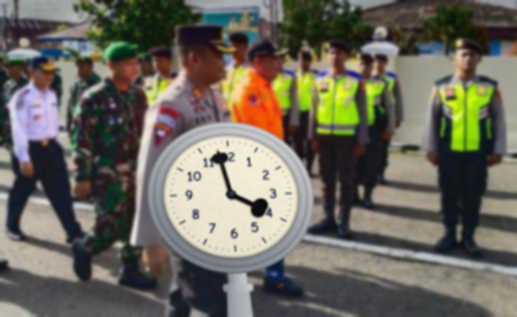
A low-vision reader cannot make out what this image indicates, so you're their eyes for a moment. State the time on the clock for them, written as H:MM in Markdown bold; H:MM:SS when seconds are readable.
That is **3:58**
